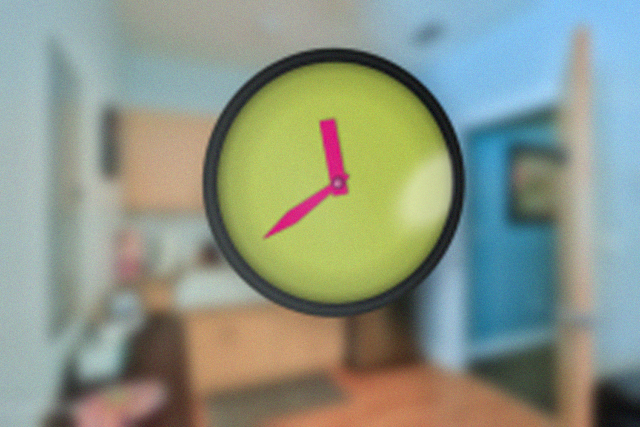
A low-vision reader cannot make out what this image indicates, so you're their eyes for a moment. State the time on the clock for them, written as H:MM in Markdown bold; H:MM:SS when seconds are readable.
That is **11:39**
